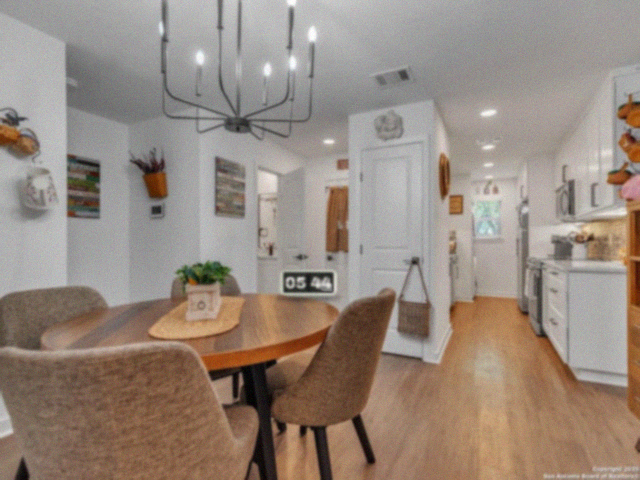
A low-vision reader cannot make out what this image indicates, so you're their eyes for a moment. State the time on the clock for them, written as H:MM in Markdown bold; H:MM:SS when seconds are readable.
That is **5:44**
